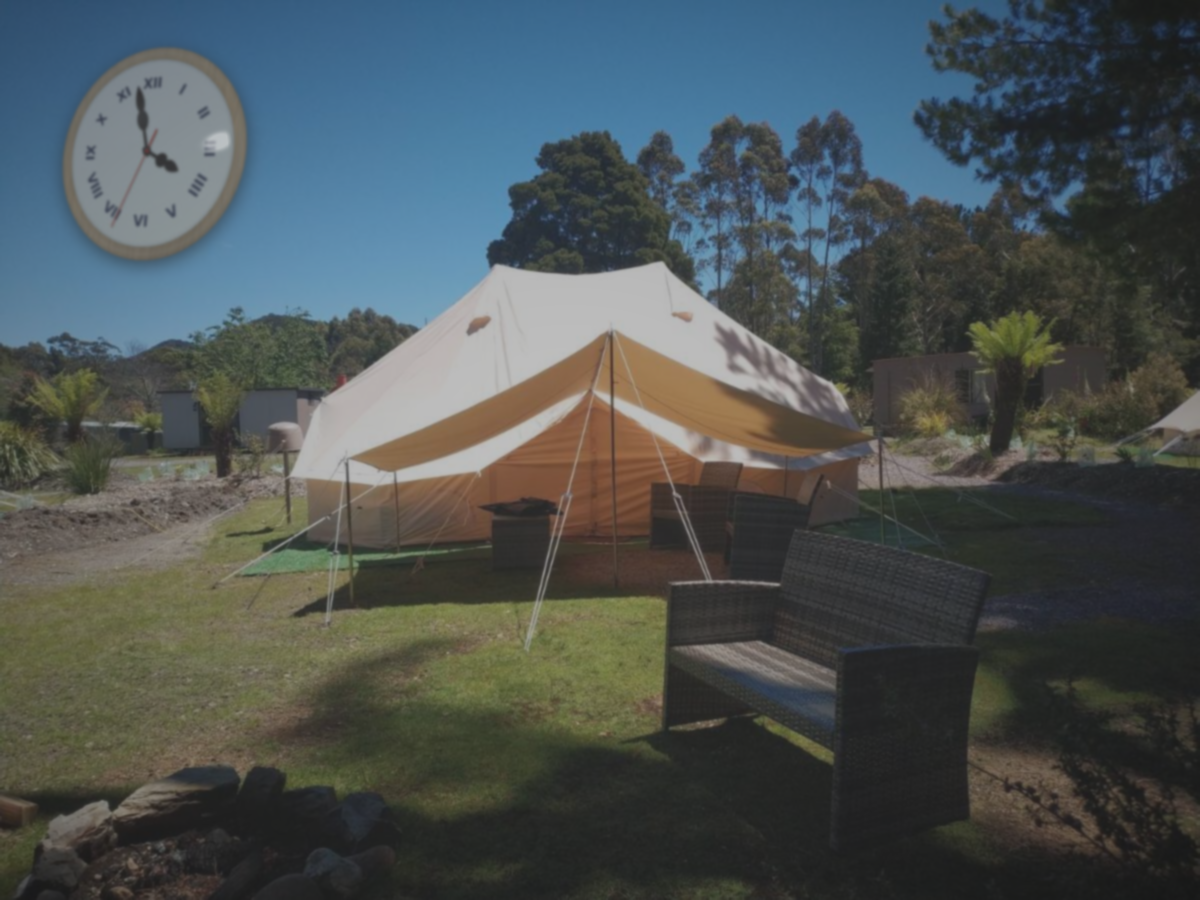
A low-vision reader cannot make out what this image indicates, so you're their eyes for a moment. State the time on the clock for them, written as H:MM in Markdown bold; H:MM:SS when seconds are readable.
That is **3:57:34**
